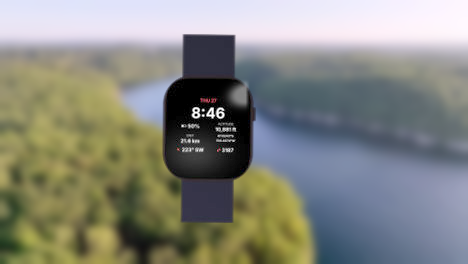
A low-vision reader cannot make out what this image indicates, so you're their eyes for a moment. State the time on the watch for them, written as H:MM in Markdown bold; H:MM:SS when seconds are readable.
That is **8:46**
